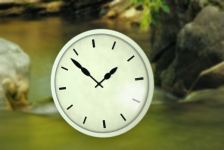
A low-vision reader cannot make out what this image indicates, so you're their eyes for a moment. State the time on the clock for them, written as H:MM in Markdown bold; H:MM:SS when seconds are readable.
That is **1:53**
